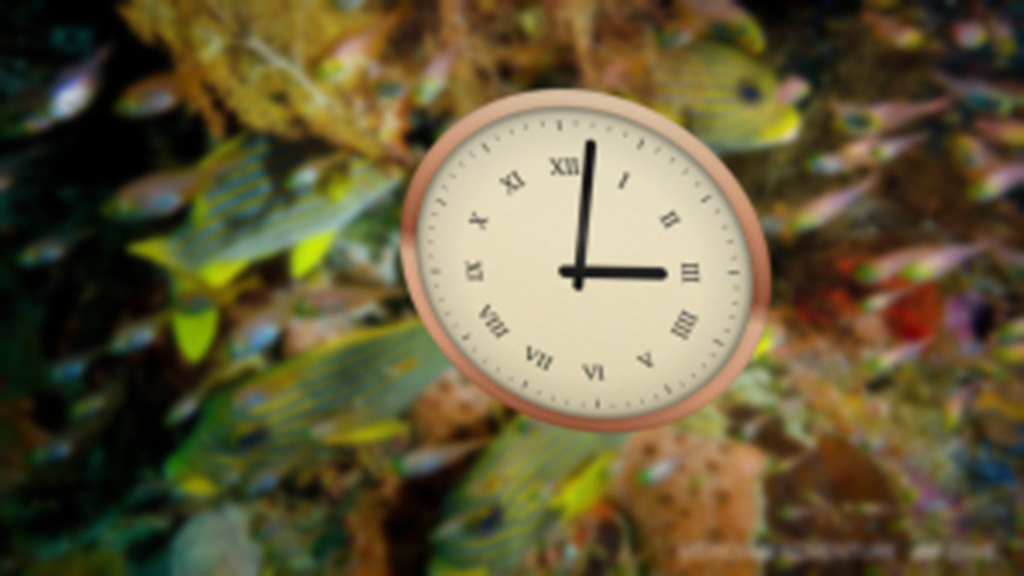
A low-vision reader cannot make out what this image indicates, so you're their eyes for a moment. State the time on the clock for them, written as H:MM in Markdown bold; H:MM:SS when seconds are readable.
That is **3:02**
